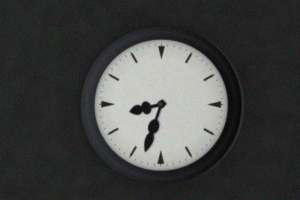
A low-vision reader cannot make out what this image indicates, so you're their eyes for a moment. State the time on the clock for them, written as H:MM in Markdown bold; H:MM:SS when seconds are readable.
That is **8:33**
